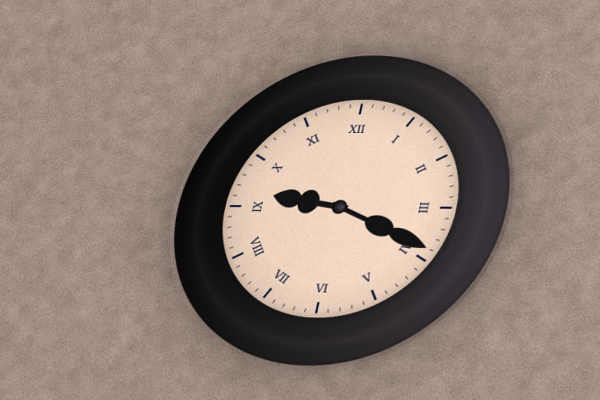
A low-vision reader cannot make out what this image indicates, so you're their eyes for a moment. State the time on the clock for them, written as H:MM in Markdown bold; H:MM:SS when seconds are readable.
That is **9:19**
